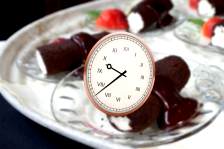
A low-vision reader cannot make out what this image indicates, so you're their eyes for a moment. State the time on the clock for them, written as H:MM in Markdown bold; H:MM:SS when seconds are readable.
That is **9:38**
